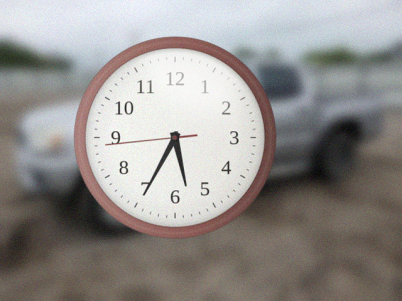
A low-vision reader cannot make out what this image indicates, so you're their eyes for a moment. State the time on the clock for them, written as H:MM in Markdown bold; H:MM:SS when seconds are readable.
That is **5:34:44**
